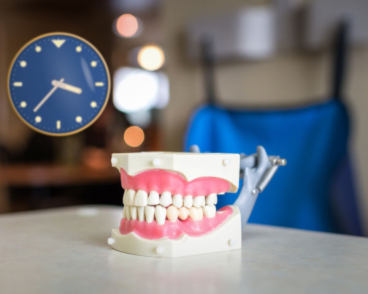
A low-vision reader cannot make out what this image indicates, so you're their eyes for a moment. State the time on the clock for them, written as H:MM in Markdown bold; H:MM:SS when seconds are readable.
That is **3:37**
